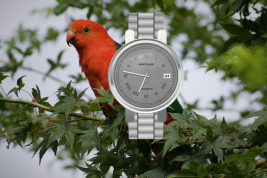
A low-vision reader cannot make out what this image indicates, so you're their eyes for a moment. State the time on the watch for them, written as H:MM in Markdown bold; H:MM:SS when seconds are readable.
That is **6:47**
